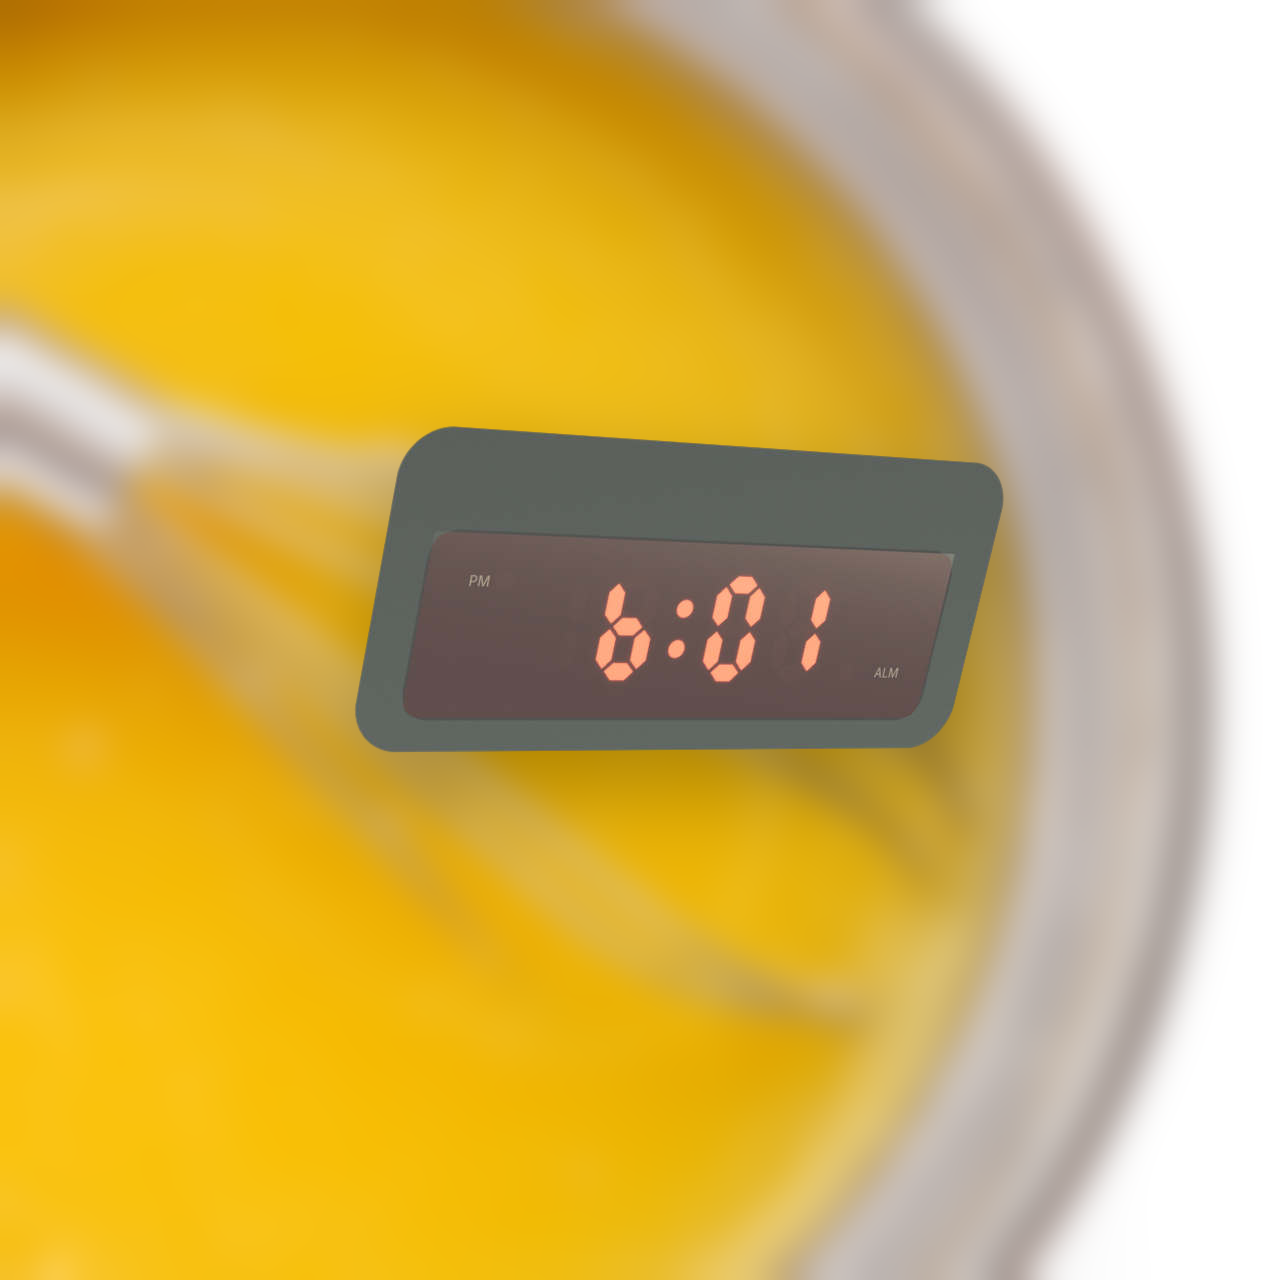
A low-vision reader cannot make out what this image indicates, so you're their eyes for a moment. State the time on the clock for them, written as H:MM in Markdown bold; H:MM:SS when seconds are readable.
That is **6:01**
